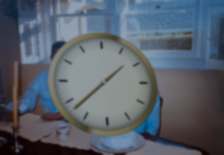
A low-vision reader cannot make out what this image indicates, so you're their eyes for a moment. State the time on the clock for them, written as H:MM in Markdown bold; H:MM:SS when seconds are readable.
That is **1:38**
